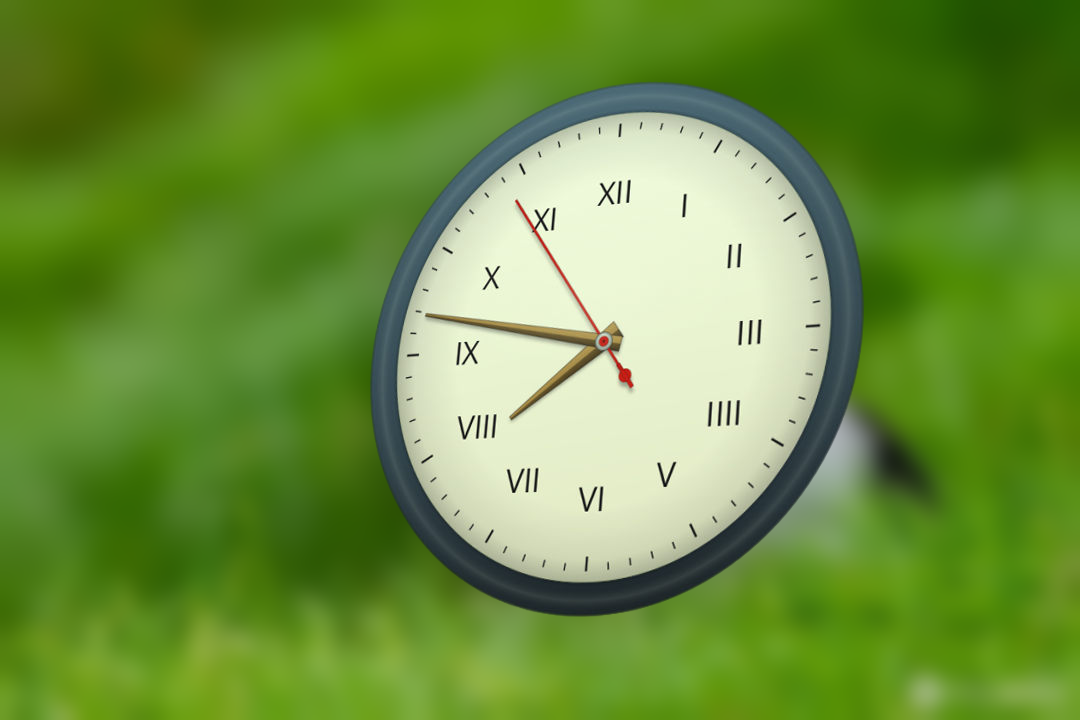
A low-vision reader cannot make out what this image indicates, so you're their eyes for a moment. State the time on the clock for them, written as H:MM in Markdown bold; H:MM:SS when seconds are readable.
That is **7:46:54**
